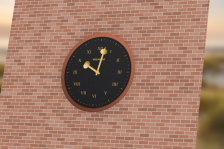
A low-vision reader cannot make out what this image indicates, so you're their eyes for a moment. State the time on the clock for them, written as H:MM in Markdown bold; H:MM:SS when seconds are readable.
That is **10:02**
